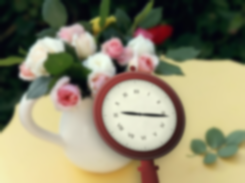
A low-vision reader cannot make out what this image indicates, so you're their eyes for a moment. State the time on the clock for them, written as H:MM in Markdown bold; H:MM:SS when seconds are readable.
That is **9:16**
